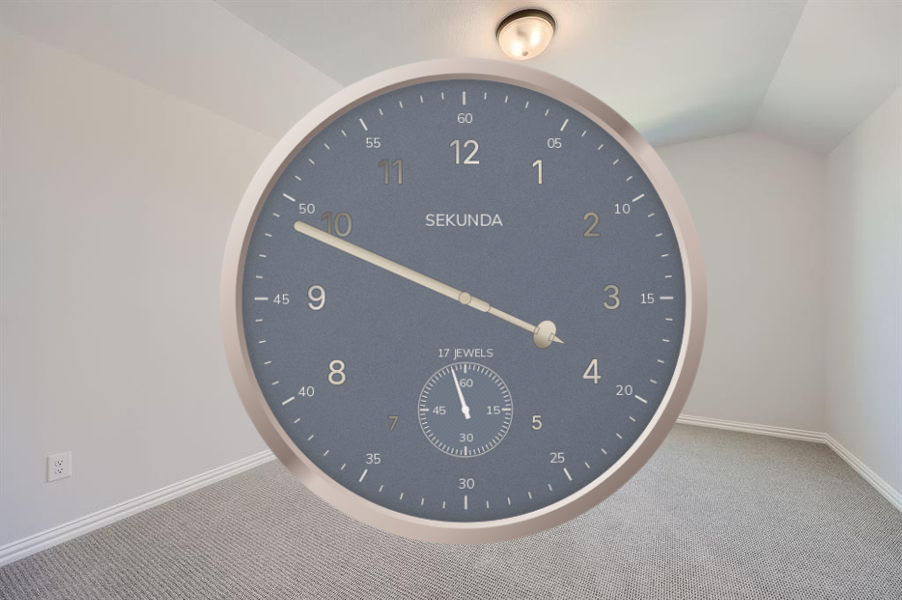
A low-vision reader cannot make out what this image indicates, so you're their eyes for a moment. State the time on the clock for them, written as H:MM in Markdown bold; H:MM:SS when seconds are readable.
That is **3:48:57**
